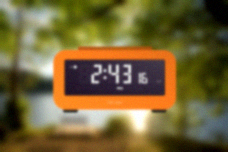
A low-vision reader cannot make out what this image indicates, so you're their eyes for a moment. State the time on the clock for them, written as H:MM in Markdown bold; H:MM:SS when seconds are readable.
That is **2:43**
